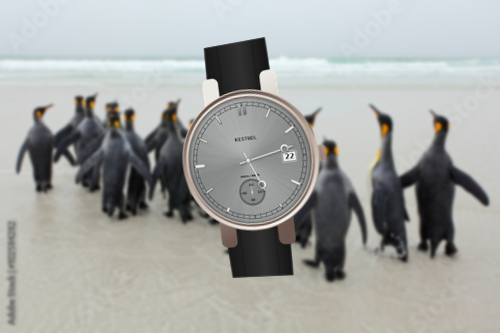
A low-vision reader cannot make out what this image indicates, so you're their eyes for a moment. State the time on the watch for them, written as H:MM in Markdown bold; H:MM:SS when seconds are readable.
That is **5:13**
